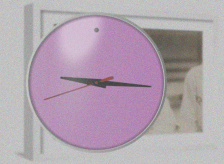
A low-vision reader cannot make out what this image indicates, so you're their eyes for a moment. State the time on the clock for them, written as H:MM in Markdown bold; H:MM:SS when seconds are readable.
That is **9:15:42**
